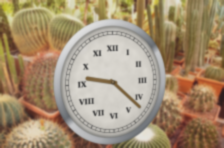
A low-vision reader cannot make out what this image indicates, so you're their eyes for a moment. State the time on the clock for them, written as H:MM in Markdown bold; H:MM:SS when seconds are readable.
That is **9:22**
